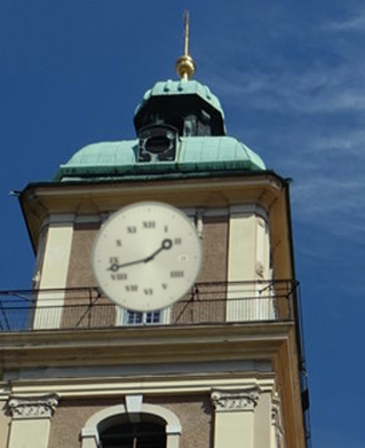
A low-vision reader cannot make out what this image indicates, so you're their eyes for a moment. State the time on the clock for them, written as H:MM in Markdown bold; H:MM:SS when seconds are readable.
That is **1:43**
